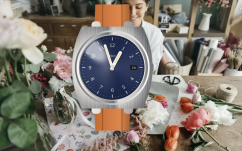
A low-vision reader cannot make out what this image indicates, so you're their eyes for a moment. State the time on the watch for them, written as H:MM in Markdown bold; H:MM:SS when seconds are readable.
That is **12:57**
